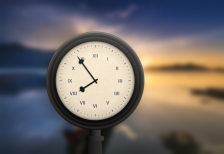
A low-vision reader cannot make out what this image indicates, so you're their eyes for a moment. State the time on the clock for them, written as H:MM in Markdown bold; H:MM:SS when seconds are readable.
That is **7:54**
